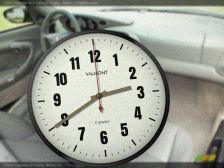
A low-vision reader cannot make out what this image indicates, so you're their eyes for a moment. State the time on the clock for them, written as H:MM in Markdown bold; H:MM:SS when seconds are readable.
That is **2:40:00**
